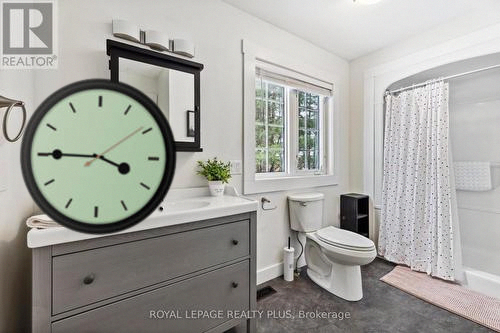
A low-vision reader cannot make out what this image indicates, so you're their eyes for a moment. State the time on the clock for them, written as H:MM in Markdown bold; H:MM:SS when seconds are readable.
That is **3:45:09**
